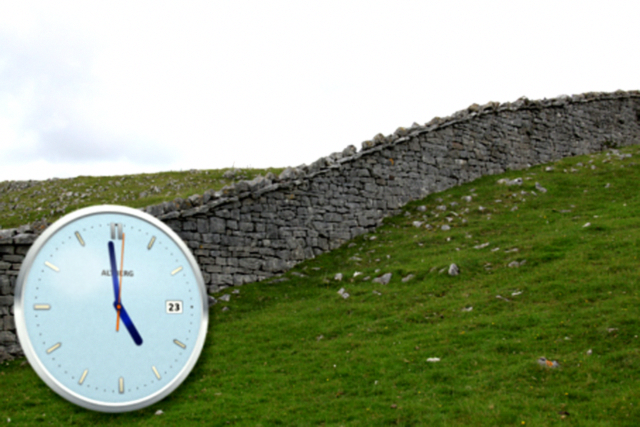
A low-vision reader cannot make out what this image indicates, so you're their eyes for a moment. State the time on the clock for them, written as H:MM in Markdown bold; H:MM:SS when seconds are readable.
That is **4:59:01**
